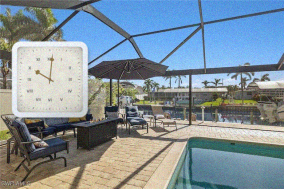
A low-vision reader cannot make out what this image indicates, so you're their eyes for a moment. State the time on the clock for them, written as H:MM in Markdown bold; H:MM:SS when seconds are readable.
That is **10:01**
